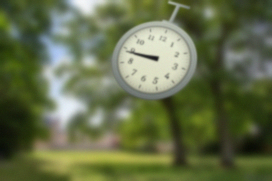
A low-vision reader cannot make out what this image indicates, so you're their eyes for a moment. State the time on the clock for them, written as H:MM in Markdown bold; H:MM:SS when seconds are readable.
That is **8:44**
